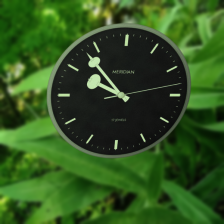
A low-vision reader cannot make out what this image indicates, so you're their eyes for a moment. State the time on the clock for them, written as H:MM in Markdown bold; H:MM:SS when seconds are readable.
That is **9:53:13**
